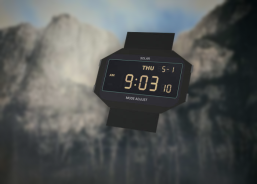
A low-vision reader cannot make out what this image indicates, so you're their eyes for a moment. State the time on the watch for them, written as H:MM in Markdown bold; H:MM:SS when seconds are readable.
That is **9:03:10**
